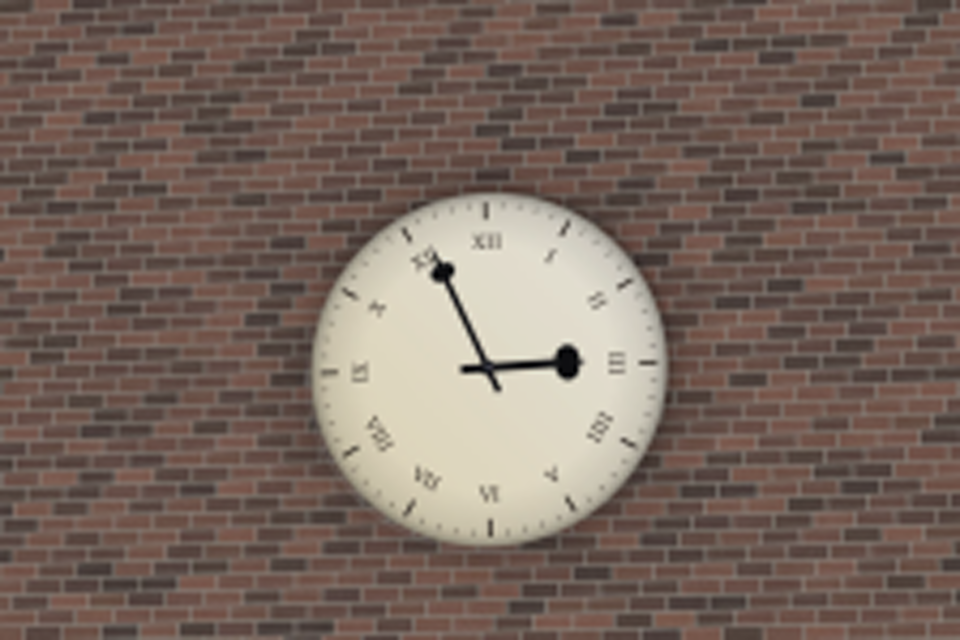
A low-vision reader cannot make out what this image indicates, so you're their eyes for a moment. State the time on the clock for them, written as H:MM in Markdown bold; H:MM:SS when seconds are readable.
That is **2:56**
